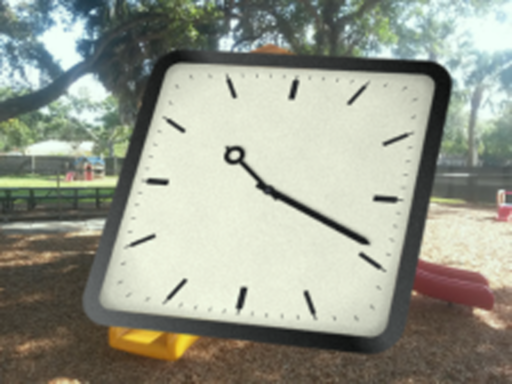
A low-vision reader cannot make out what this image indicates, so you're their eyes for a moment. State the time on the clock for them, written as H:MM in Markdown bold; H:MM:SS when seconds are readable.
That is **10:19**
